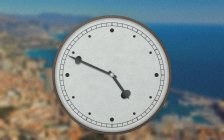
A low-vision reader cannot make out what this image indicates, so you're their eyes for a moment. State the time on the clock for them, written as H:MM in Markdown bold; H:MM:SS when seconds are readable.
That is **4:49**
